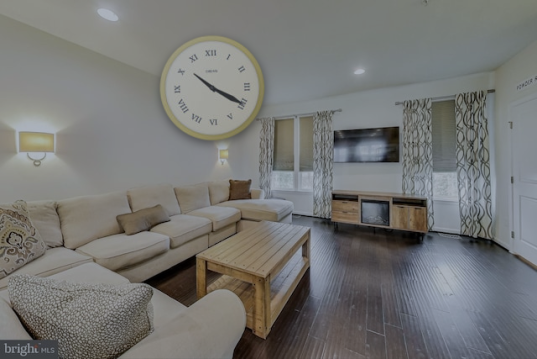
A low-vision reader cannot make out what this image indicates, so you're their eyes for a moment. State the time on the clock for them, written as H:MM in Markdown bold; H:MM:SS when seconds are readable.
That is **10:20**
